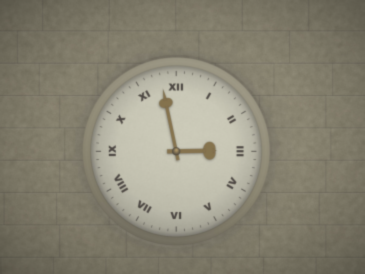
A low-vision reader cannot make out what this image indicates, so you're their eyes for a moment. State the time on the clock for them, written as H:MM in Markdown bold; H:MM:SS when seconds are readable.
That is **2:58**
